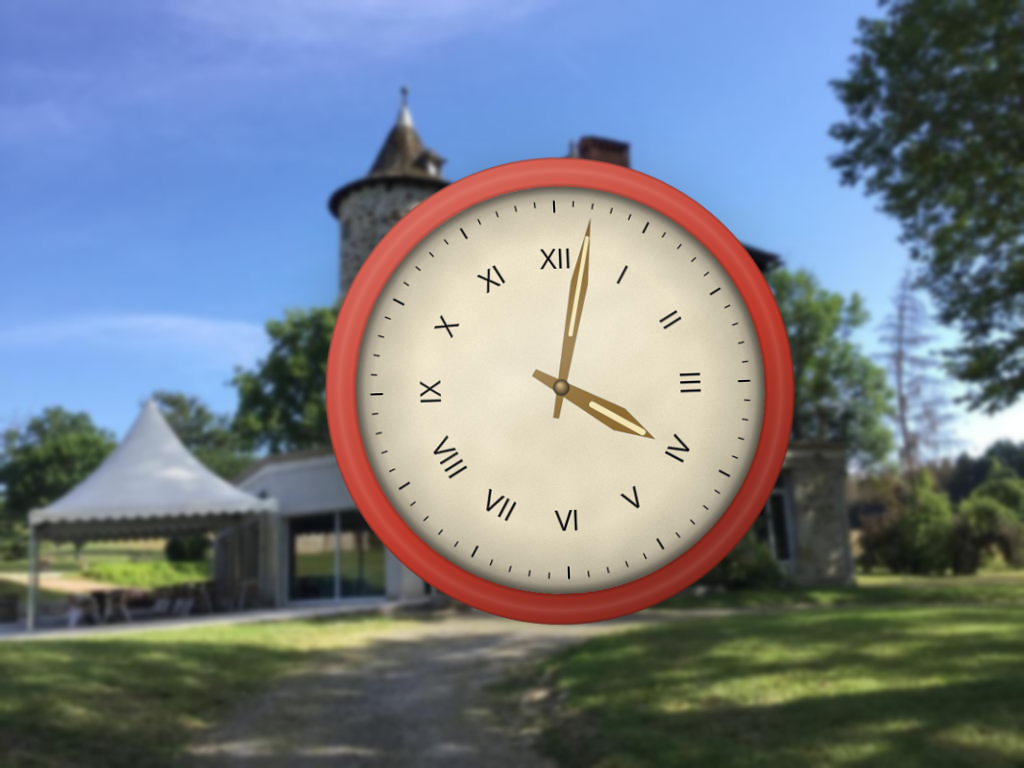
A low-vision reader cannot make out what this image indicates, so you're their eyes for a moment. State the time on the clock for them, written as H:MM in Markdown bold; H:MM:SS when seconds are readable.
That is **4:02**
